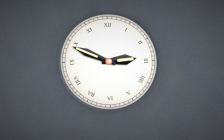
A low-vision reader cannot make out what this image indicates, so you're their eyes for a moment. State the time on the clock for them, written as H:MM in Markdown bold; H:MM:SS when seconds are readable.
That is **2:49**
